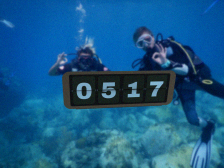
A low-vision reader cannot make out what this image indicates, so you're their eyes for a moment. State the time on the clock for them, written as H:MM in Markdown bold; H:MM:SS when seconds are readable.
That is **5:17**
